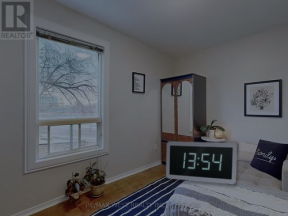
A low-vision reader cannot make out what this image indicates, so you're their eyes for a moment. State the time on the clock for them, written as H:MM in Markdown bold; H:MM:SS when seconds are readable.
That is **13:54**
